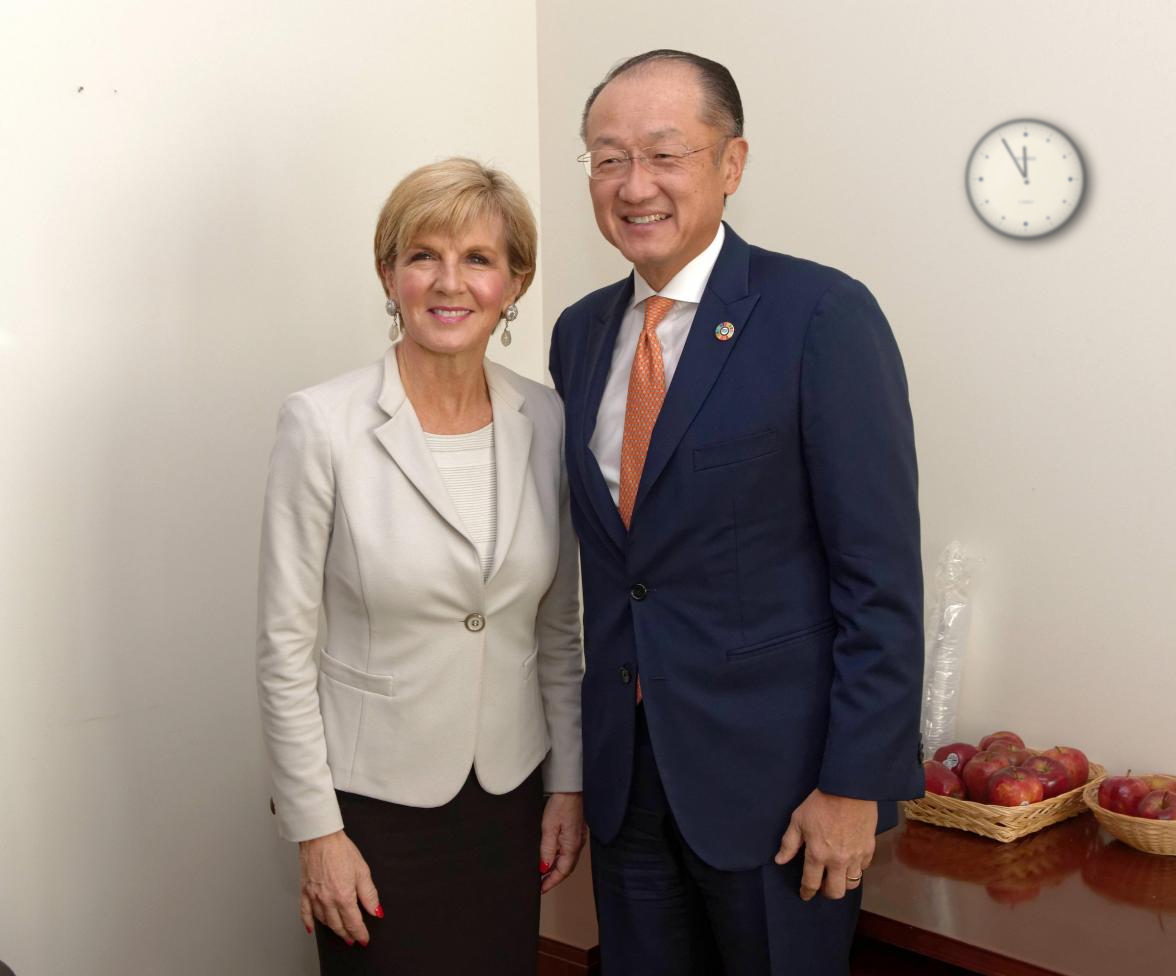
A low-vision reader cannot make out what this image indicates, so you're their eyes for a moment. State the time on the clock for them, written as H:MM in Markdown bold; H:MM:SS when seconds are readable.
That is **11:55**
